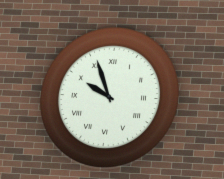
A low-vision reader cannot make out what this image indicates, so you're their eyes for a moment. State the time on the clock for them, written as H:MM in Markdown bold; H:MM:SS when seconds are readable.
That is **9:56**
